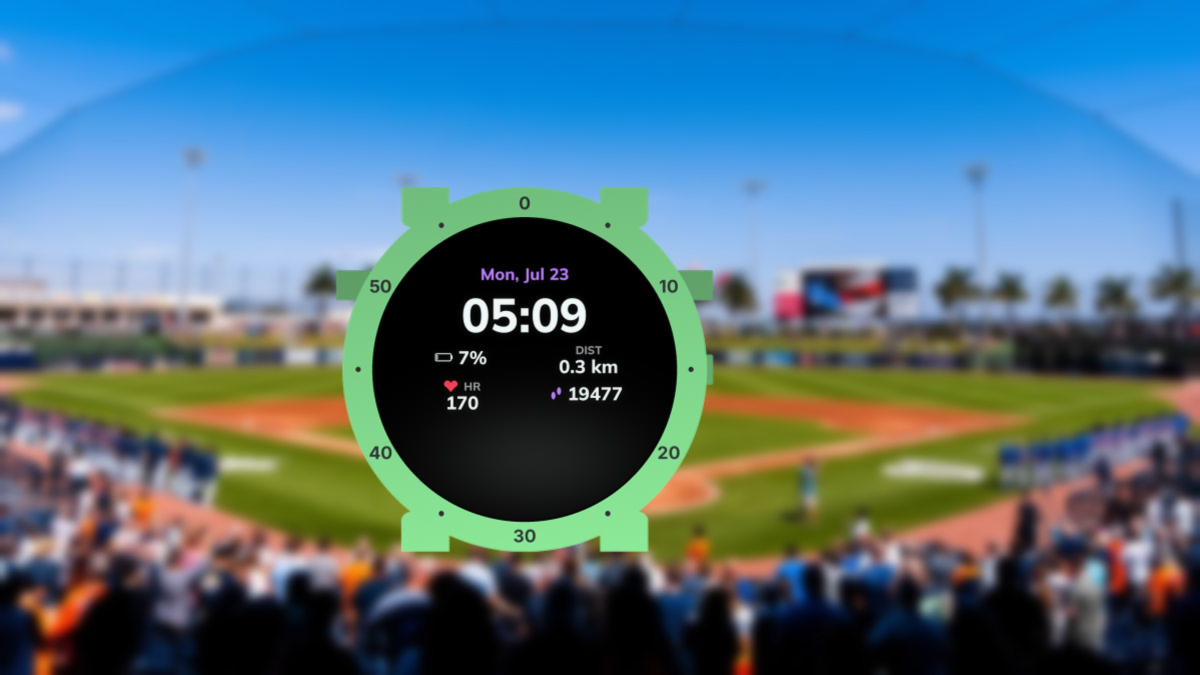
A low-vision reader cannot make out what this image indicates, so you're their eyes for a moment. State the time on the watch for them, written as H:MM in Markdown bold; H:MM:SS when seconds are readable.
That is **5:09**
